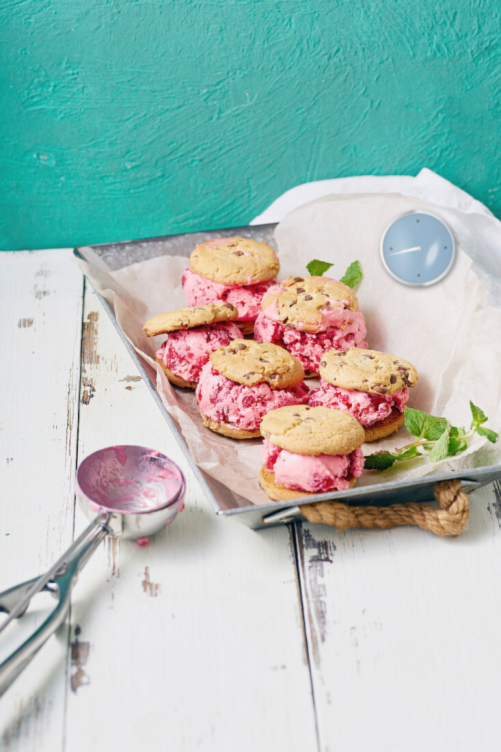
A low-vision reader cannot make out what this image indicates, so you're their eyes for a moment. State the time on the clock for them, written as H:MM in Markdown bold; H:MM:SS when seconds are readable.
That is **8:43**
